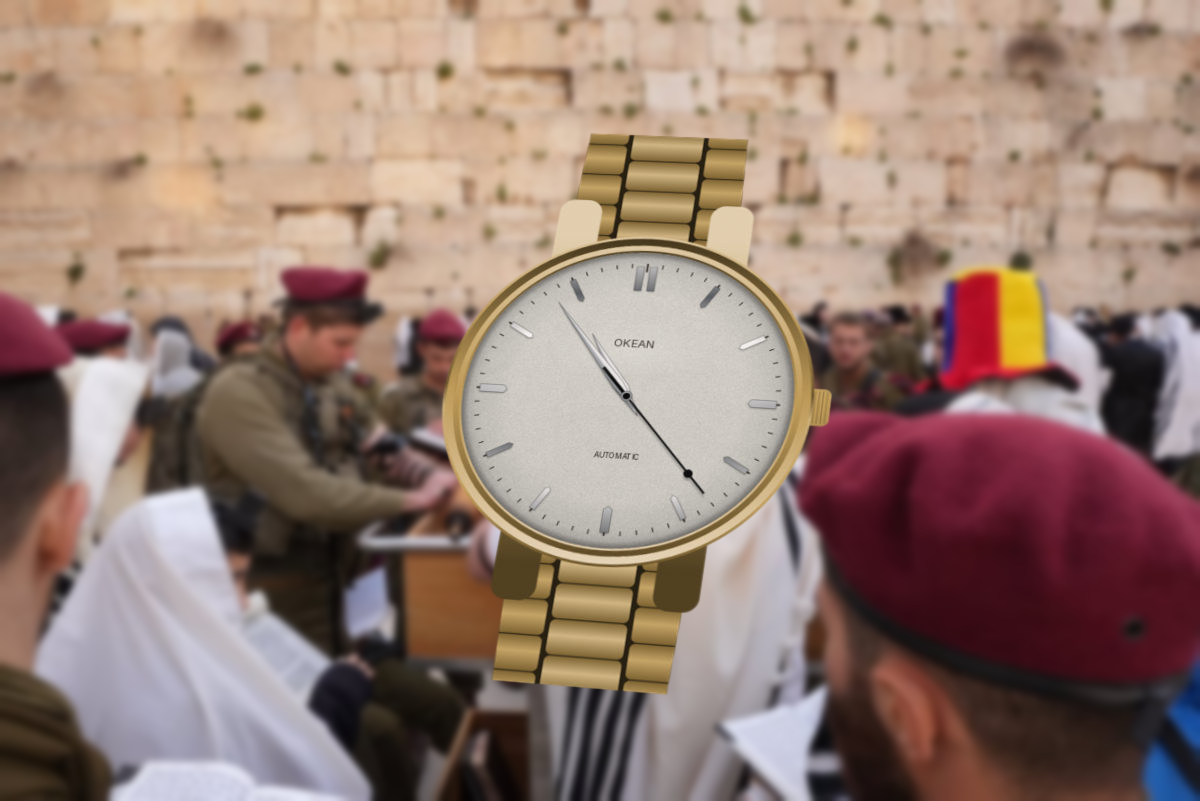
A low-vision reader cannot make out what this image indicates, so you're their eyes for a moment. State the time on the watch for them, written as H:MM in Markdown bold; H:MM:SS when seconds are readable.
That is **10:53:23**
